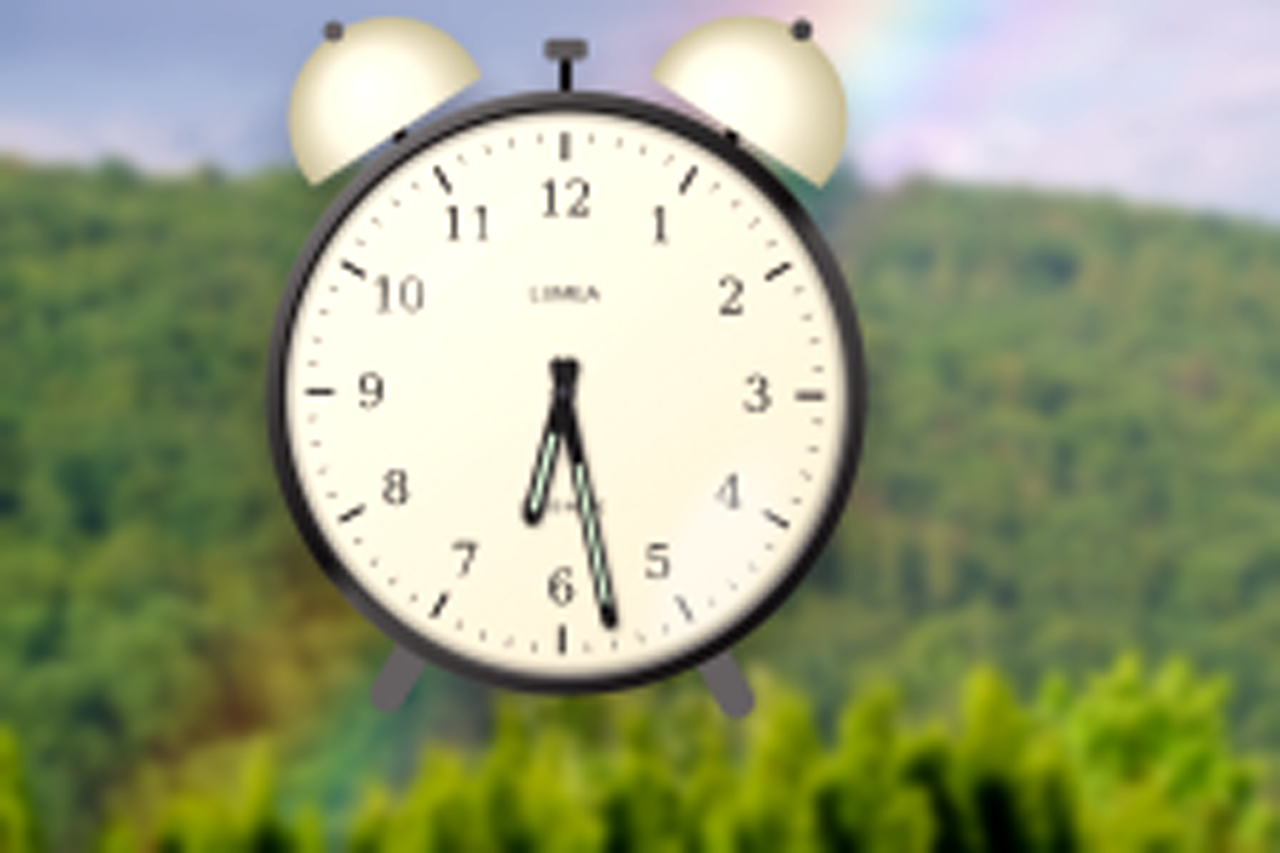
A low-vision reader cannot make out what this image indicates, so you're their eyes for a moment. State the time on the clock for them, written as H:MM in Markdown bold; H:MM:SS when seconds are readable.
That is **6:28**
